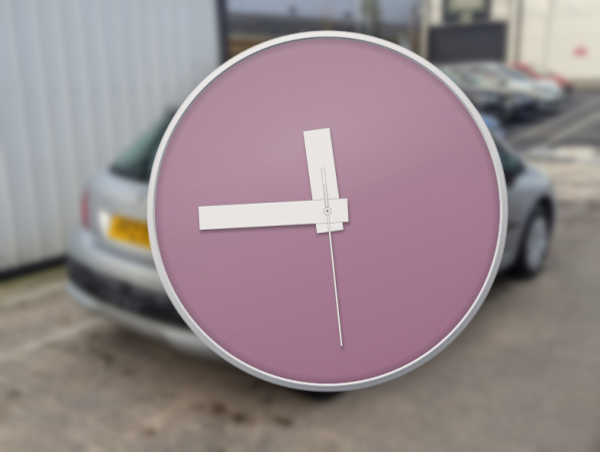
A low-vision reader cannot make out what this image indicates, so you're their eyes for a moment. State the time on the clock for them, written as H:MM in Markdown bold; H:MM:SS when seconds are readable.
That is **11:44:29**
